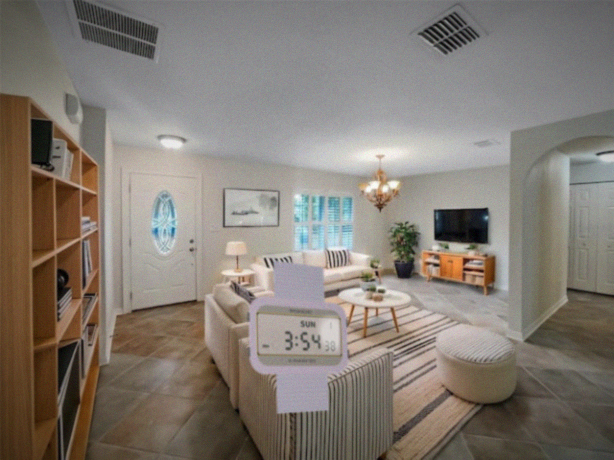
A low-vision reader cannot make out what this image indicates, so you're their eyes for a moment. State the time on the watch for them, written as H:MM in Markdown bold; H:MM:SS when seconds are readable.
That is **3:54:38**
